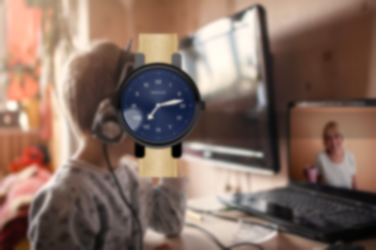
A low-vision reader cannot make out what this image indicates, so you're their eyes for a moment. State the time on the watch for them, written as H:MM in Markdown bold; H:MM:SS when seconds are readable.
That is **7:13**
